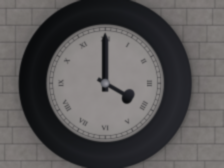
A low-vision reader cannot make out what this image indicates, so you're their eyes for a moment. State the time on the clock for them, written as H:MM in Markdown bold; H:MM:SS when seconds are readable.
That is **4:00**
